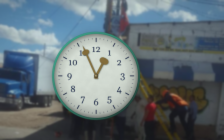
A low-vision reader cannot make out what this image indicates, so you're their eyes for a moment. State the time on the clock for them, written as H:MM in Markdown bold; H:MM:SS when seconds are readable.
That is **12:56**
